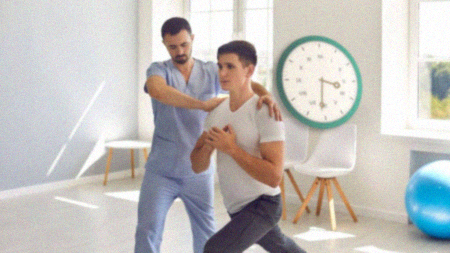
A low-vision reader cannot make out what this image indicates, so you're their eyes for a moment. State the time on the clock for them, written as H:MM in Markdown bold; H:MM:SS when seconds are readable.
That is **3:31**
